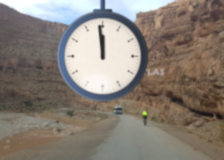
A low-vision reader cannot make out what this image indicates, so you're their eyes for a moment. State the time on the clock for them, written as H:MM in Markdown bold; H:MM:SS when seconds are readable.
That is **11:59**
